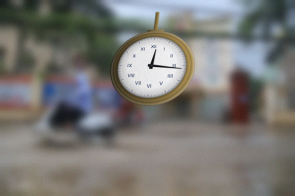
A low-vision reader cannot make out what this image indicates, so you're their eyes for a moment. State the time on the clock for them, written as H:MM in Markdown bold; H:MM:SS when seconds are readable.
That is **12:16**
